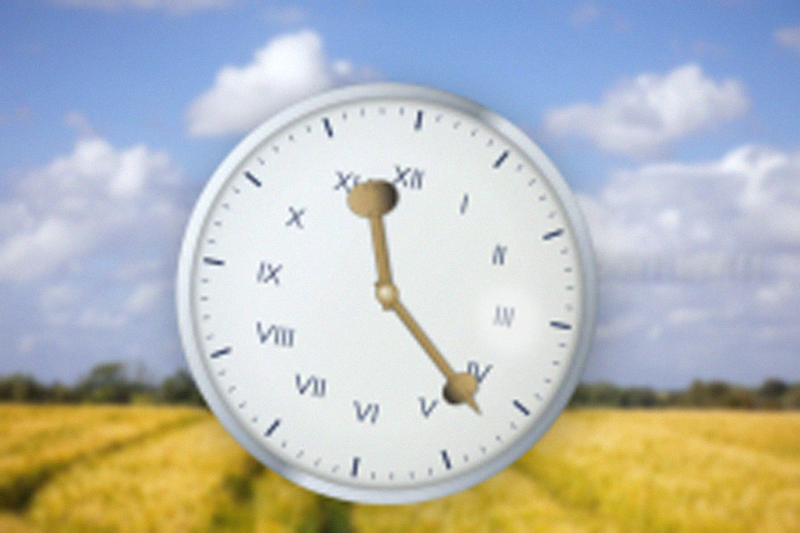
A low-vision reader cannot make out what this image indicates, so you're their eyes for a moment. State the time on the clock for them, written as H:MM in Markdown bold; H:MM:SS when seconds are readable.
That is **11:22**
